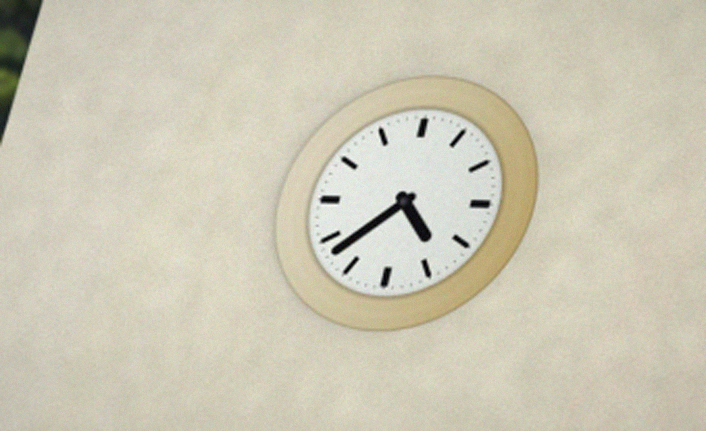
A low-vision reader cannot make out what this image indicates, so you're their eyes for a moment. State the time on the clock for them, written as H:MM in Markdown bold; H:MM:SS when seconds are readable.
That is **4:38**
